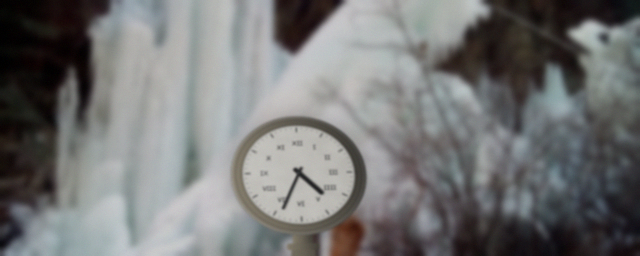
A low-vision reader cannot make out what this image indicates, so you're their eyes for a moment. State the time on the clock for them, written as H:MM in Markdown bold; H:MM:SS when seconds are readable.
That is **4:34**
